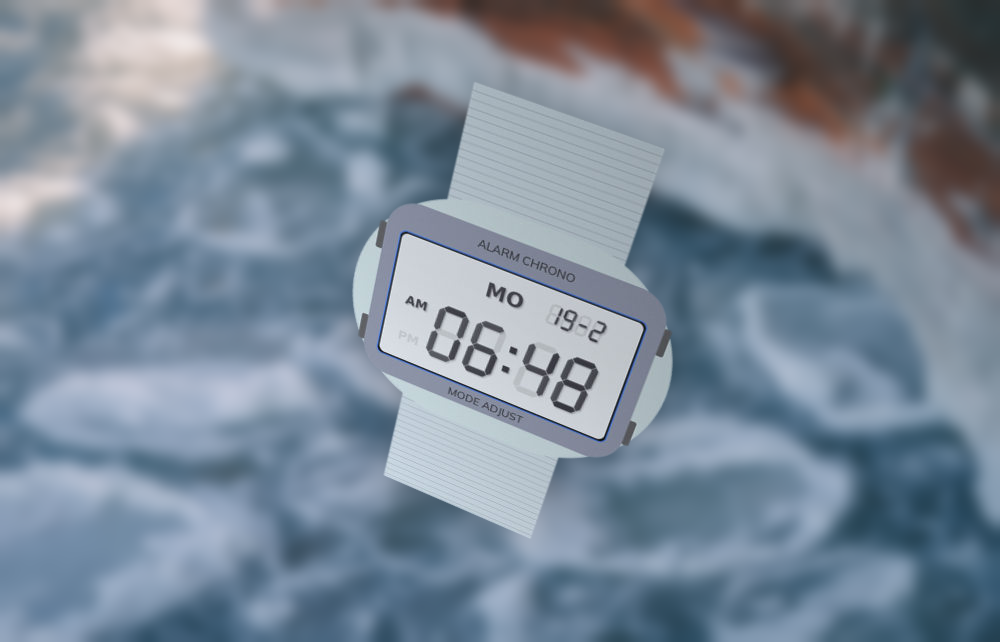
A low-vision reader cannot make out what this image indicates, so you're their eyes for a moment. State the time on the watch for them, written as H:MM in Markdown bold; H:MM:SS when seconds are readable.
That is **6:48**
